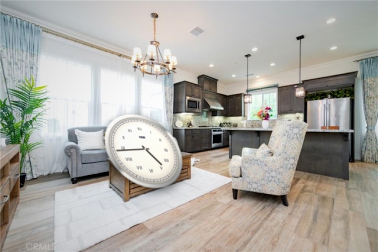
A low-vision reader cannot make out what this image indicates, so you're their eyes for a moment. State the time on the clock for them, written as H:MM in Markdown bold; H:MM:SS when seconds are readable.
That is **4:44**
